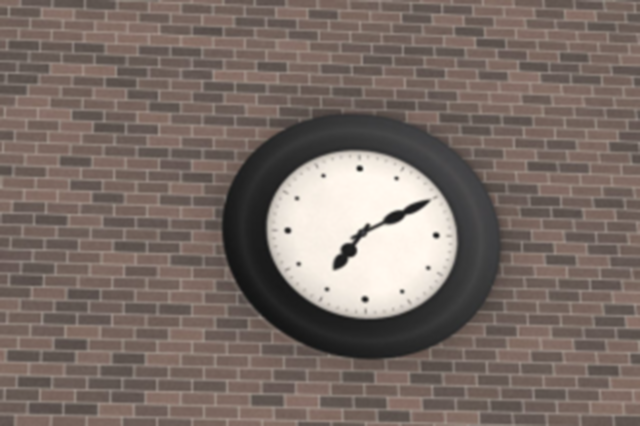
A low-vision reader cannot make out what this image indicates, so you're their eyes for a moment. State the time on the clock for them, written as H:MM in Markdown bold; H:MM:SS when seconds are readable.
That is **7:10**
